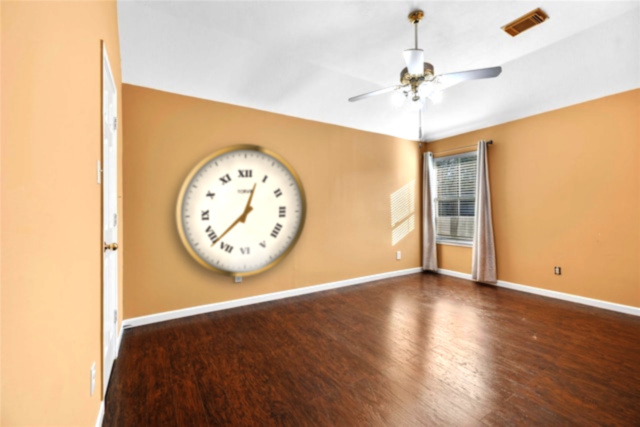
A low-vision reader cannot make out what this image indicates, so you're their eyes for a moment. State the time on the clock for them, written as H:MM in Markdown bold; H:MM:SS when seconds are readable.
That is **12:38**
